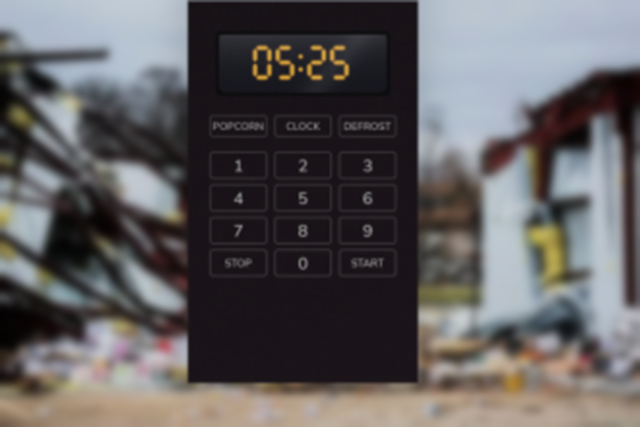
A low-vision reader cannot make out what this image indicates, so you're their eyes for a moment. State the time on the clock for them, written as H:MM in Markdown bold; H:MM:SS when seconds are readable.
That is **5:25**
